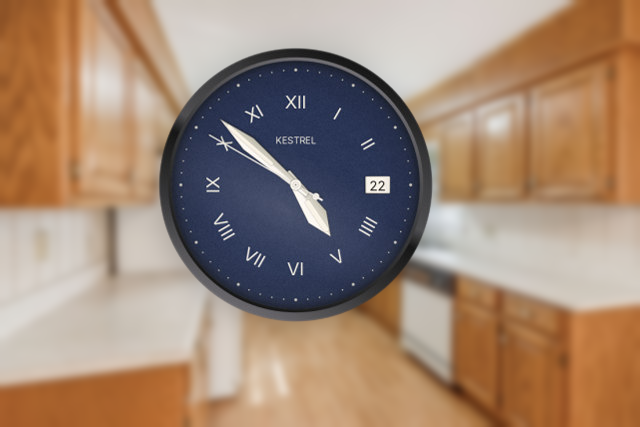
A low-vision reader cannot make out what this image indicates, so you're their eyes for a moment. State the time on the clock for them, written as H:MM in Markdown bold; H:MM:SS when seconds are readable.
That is **4:51:50**
